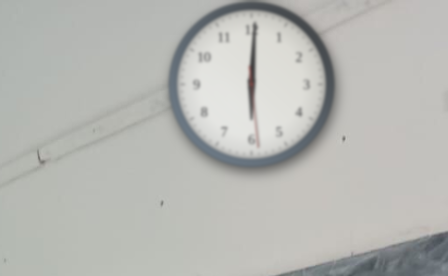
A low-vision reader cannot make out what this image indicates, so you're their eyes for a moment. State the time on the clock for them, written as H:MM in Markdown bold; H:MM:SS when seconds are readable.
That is **6:00:29**
